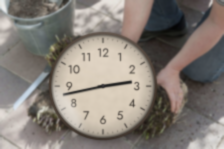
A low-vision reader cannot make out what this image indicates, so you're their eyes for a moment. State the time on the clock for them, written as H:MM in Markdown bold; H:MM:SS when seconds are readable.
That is **2:43**
